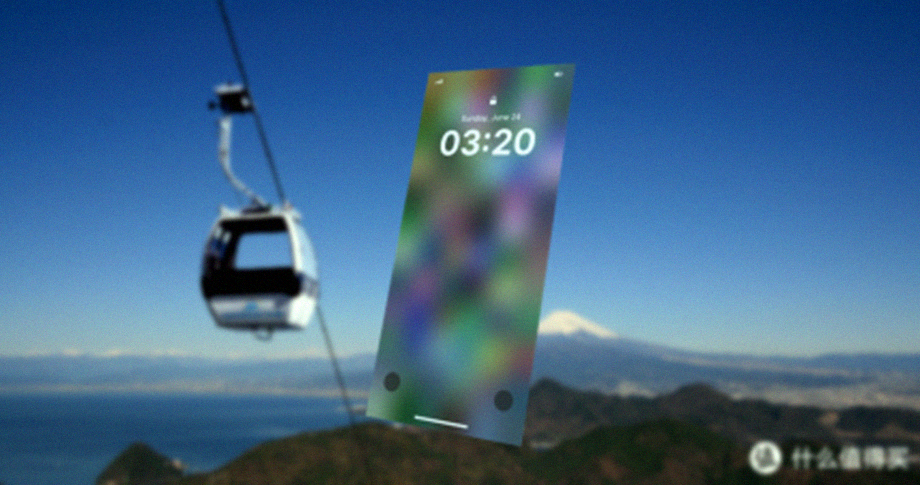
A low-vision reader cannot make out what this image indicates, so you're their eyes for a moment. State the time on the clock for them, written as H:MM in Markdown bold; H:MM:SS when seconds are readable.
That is **3:20**
